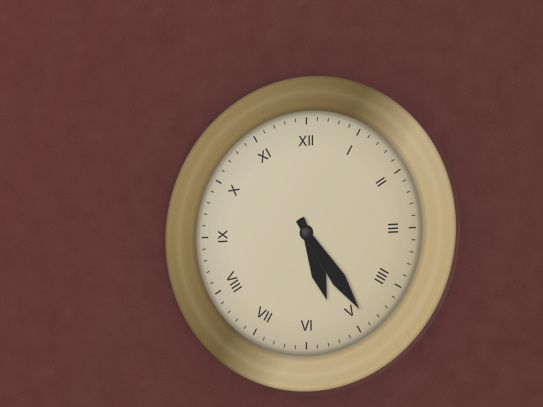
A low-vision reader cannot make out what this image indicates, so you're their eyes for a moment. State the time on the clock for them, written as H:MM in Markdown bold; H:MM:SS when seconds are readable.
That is **5:24**
